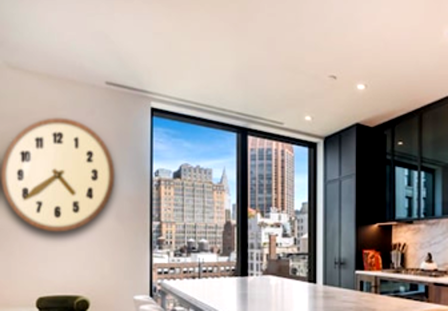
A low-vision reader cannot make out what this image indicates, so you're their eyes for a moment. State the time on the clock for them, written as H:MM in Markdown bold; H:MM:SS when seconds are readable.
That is **4:39**
